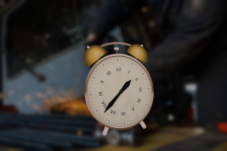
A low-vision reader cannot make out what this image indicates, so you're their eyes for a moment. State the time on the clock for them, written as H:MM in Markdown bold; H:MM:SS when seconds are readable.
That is **1:38**
